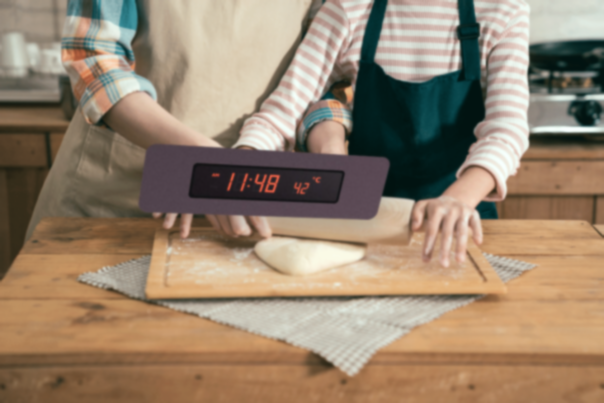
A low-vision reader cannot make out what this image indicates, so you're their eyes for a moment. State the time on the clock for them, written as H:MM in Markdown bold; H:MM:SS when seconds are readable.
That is **11:48**
